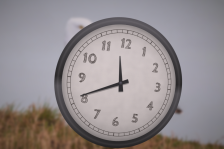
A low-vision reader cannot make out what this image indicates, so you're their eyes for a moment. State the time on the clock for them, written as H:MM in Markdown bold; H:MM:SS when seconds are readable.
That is **11:41**
